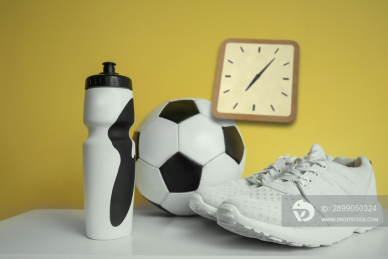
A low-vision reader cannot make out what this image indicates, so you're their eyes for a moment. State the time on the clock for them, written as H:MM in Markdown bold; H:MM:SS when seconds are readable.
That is **7:06**
